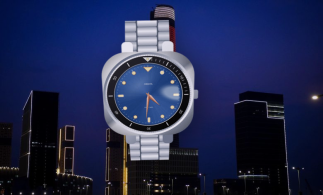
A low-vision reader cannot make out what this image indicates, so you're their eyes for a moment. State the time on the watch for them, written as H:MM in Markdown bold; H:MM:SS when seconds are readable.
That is **4:31**
